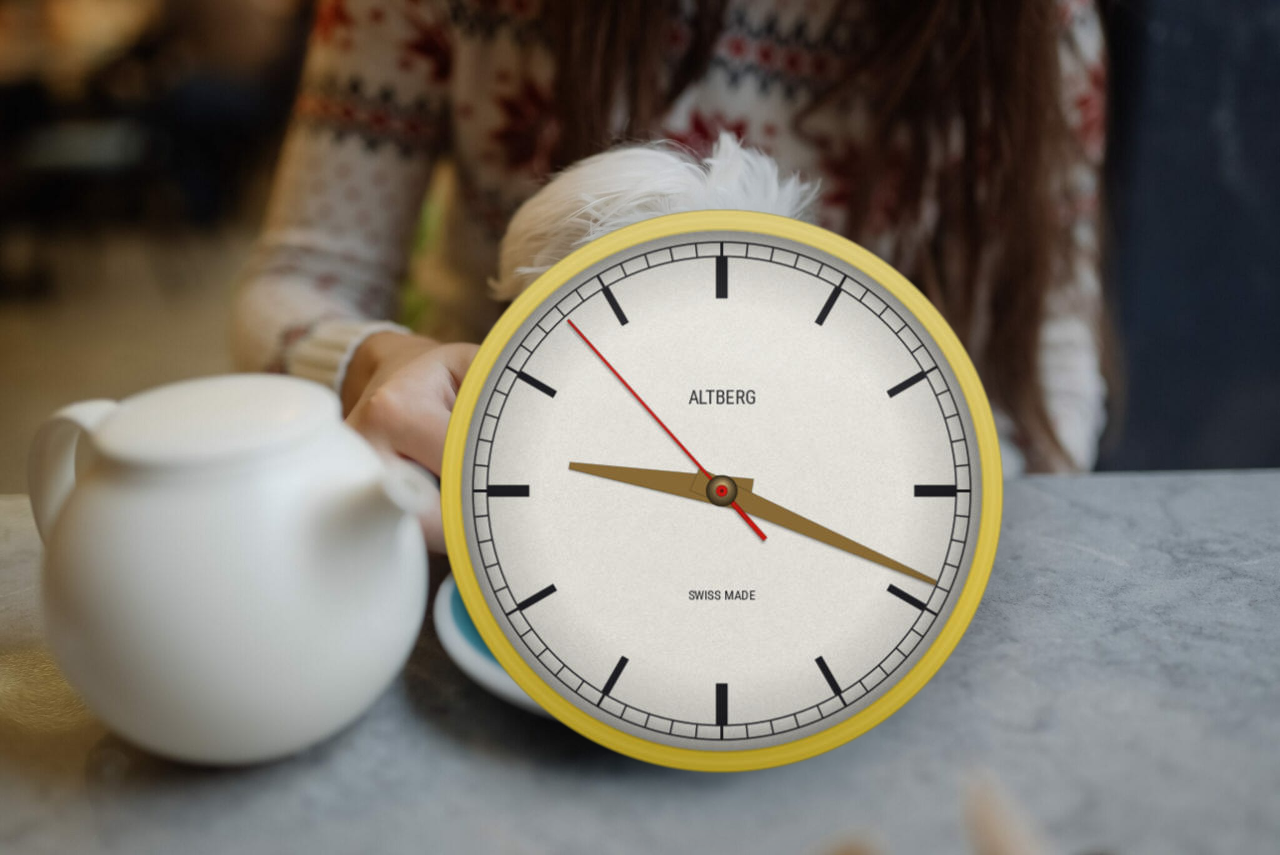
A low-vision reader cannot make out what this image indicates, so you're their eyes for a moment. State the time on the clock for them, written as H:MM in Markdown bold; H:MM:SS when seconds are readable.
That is **9:18:53**
